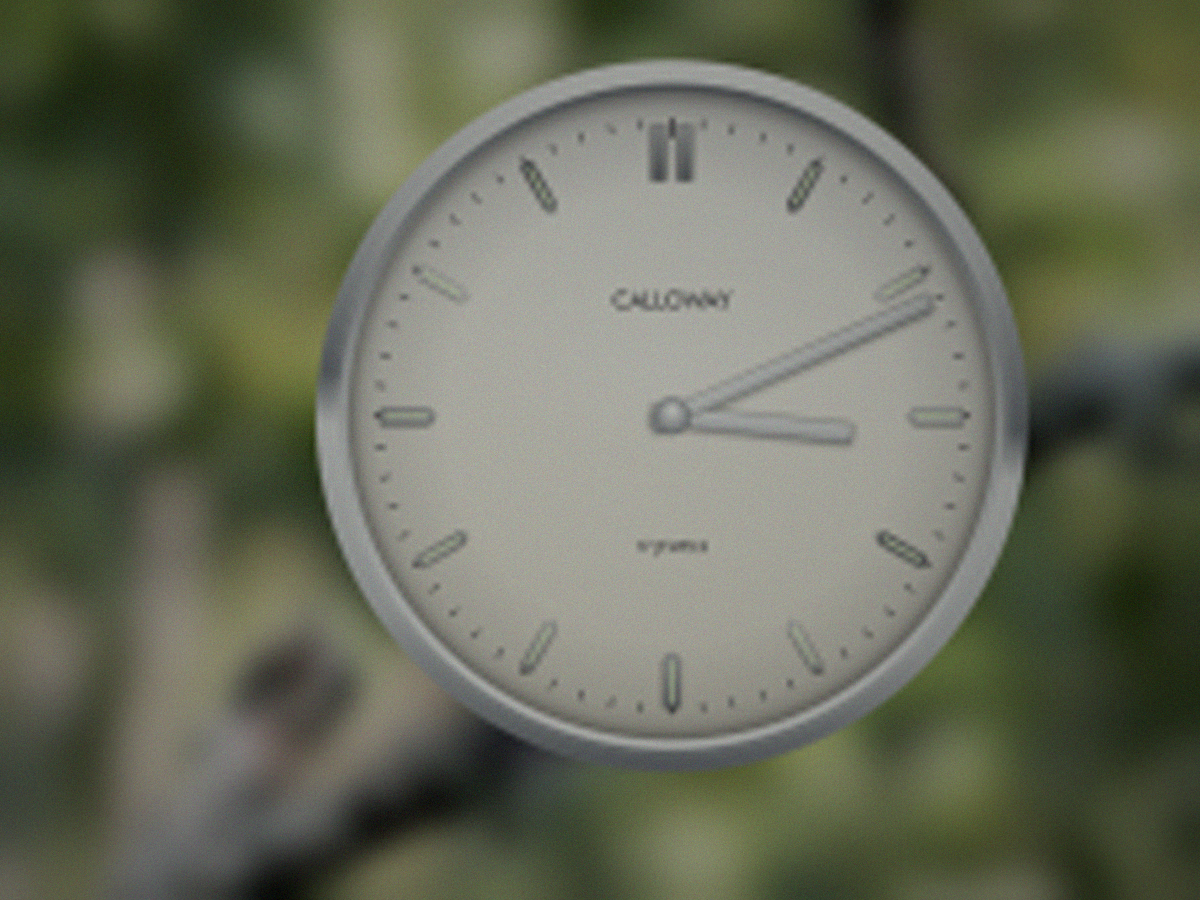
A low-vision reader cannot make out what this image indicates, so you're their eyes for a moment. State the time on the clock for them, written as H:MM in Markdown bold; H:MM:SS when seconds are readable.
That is **3:11**
